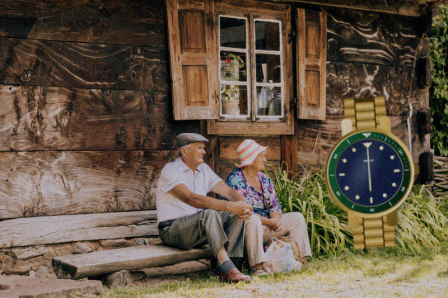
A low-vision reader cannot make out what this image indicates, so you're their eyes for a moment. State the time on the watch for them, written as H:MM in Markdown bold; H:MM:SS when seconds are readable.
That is **6:00**
